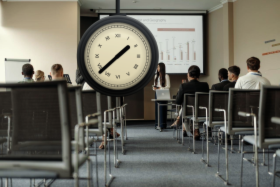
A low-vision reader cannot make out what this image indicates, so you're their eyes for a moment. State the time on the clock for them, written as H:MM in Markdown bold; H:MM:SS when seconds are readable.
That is **1:38**
